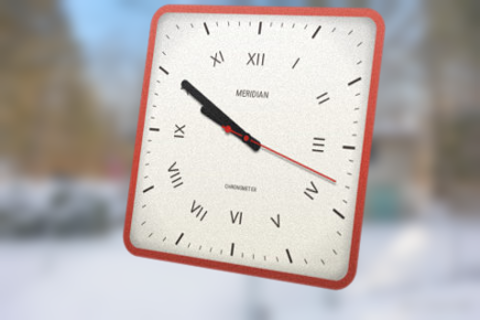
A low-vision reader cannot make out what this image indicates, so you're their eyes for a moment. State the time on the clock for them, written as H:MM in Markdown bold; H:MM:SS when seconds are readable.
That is **9:50:18**
